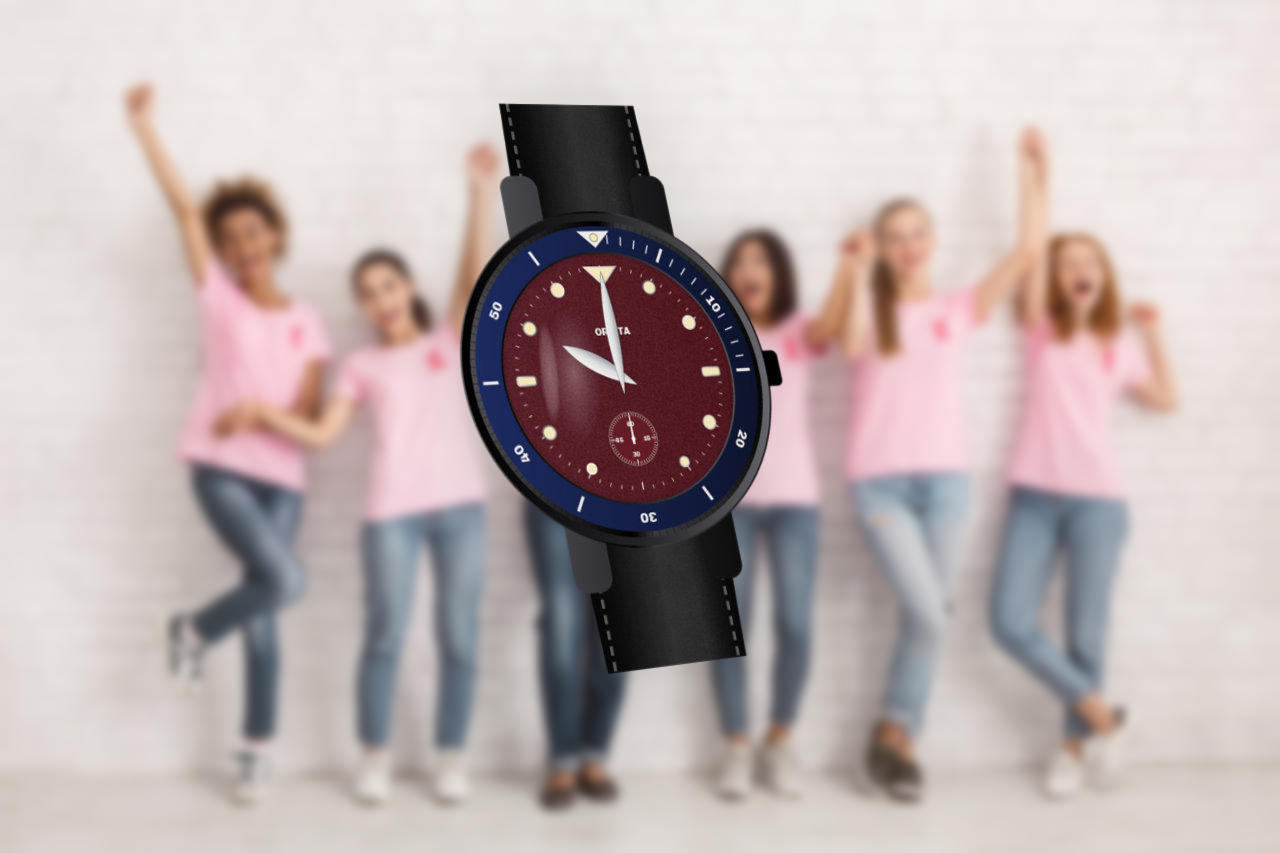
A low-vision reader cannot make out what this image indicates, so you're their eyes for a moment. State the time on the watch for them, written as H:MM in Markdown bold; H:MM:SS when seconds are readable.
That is **10:00**
